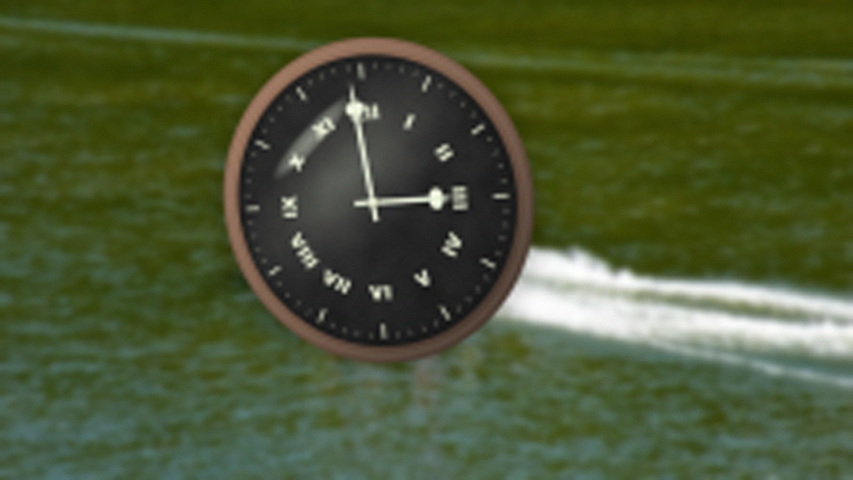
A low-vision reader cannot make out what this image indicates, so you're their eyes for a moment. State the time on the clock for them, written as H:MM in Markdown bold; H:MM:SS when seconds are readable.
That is **2:59**
